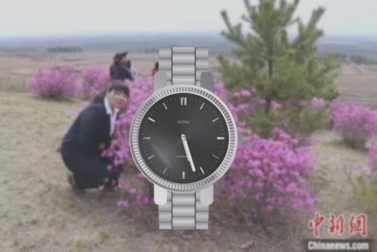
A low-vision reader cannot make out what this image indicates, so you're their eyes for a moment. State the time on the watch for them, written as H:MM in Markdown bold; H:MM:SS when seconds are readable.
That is **5:27**
